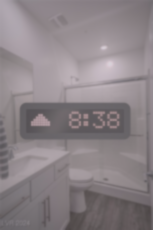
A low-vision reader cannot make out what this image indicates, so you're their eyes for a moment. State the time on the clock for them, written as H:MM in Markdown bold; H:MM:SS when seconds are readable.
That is **8:38**
